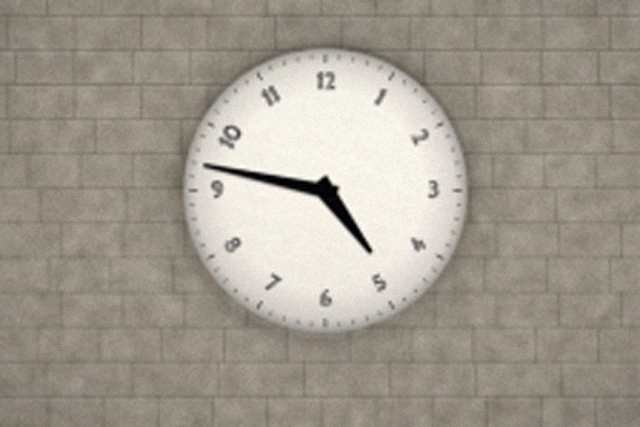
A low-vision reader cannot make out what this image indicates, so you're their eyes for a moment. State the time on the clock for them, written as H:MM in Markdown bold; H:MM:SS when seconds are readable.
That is **4:47**
